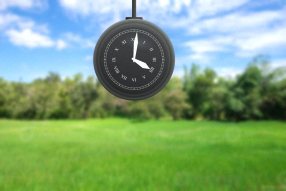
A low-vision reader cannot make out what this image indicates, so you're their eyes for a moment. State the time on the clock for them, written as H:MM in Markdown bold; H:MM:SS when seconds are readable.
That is **4:01**
